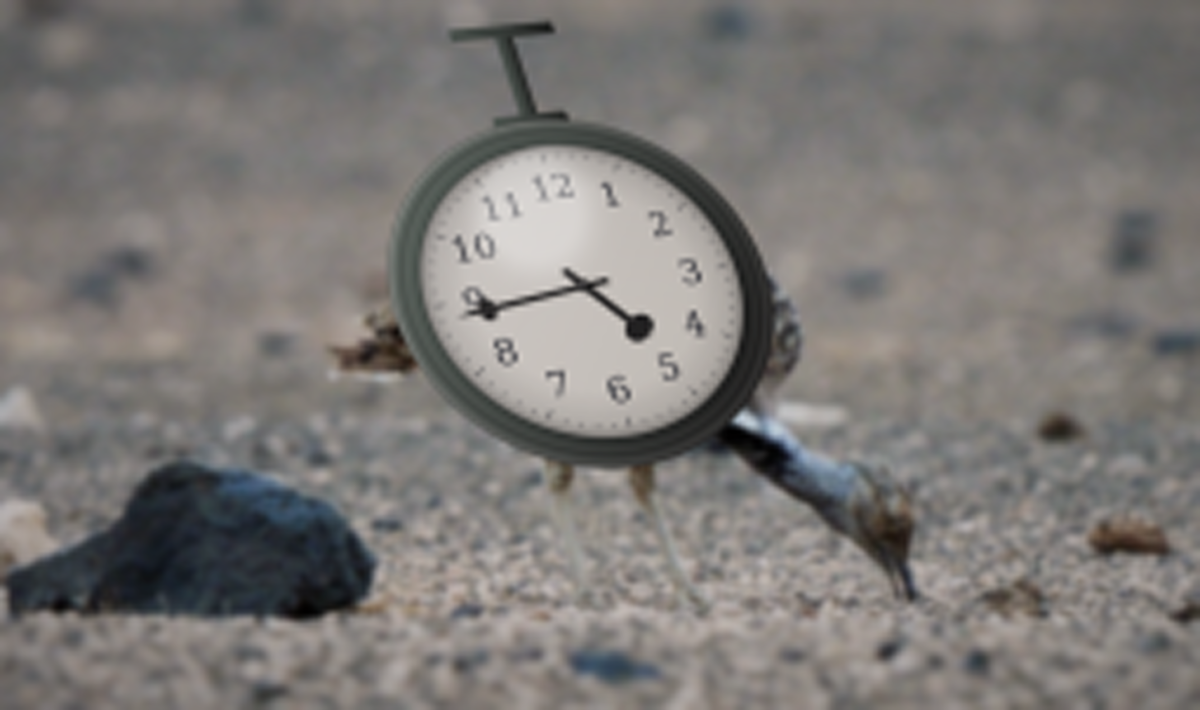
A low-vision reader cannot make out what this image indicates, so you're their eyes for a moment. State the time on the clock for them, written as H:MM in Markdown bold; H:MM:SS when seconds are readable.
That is **4:44**
